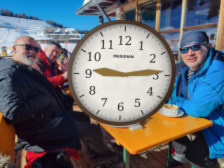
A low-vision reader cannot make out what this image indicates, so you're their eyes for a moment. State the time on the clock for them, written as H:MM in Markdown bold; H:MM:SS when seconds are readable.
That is **9:14**
